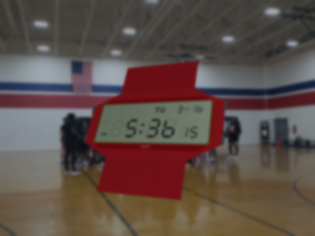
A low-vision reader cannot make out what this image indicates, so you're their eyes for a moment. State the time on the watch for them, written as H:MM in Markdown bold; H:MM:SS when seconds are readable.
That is **5:36**
